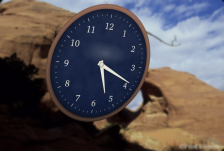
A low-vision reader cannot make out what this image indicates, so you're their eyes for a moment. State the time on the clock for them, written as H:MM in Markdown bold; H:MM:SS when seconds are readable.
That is **5:19**
